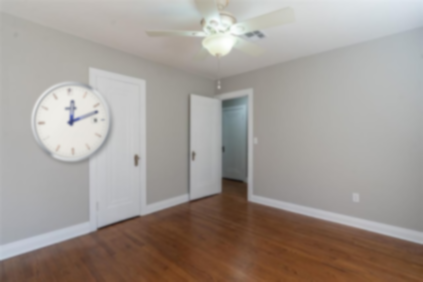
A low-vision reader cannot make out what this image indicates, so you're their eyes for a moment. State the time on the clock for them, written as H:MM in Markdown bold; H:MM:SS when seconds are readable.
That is **12:12**
